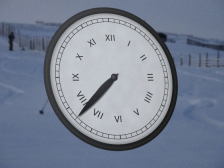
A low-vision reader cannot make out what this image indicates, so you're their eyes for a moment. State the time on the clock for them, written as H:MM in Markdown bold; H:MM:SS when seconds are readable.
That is **7:38**
